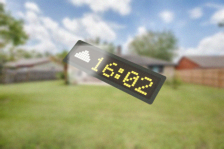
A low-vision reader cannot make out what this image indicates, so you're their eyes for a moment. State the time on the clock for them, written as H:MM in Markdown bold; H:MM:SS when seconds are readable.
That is **16:02**
